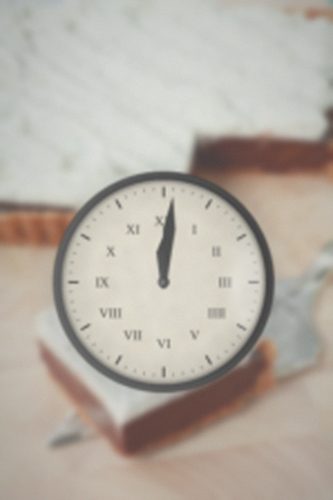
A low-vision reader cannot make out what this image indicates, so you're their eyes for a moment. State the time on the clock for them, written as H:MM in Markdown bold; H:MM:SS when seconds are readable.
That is **12:01**
